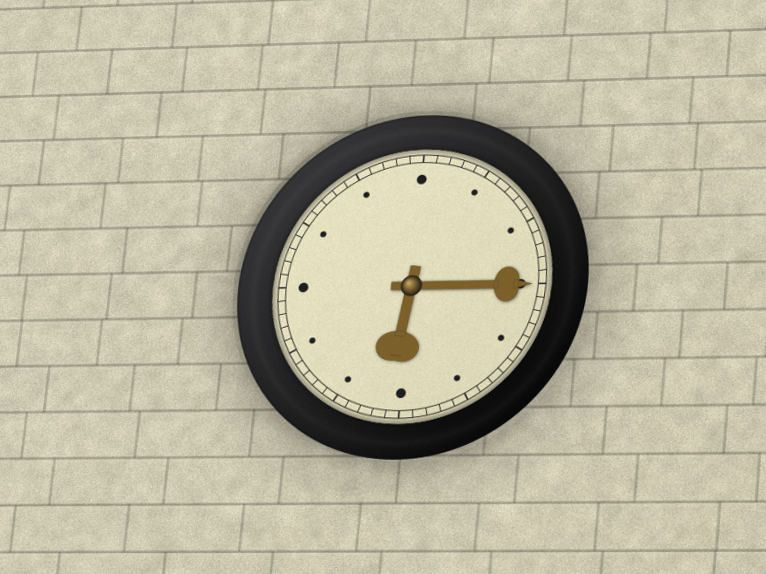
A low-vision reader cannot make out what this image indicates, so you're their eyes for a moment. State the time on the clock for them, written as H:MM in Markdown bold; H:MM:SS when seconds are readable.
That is **6:15**
